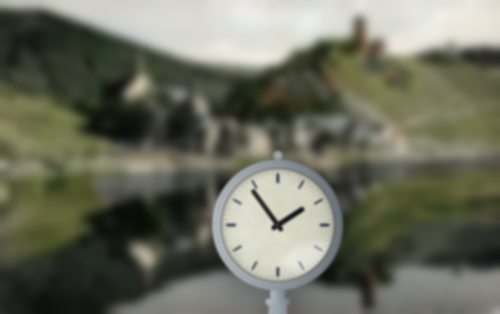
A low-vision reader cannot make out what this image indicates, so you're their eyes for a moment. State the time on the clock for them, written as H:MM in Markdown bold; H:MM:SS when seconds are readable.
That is **1:54**
